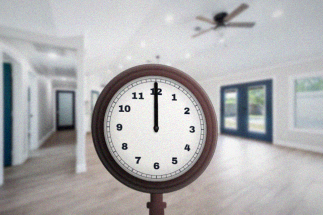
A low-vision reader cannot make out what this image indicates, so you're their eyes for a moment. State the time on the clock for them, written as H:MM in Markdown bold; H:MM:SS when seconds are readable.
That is **12:00**
